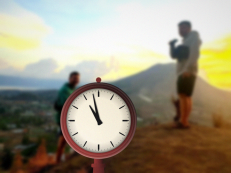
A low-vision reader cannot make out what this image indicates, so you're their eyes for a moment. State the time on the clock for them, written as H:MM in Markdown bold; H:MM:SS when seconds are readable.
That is **10:58**
